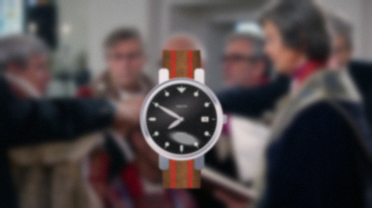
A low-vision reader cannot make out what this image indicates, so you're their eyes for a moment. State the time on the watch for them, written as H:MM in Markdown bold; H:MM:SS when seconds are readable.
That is **7:50**
